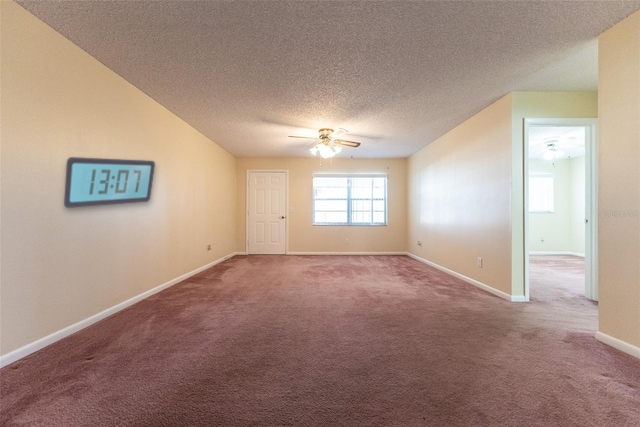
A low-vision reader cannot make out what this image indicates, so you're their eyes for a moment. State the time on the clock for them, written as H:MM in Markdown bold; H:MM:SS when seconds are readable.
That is **13:07**
